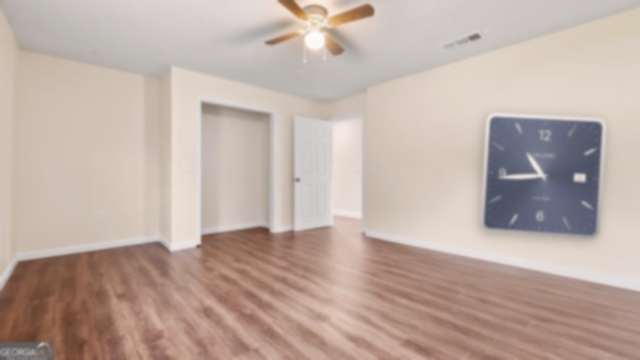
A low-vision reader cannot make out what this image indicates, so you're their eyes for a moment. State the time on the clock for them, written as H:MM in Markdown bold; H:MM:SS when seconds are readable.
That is **10:44**
